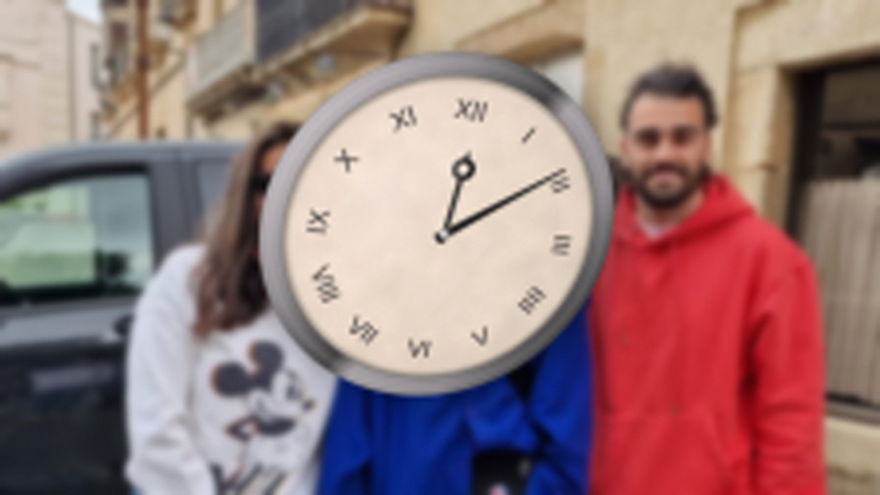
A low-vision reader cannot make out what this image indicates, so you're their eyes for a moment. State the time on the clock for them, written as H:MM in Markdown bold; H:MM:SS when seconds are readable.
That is **12:09**
